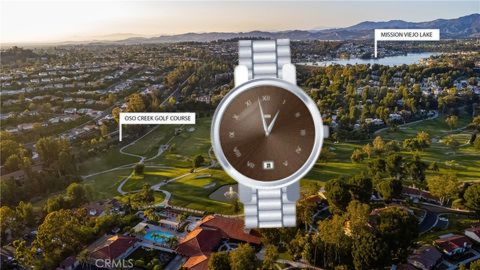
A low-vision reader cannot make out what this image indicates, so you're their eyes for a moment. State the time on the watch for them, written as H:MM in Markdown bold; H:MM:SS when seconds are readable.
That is **12:58**
